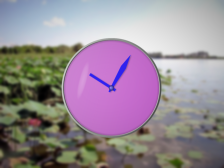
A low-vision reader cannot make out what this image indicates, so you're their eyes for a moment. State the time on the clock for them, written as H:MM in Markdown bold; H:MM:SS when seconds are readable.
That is **10:05**
